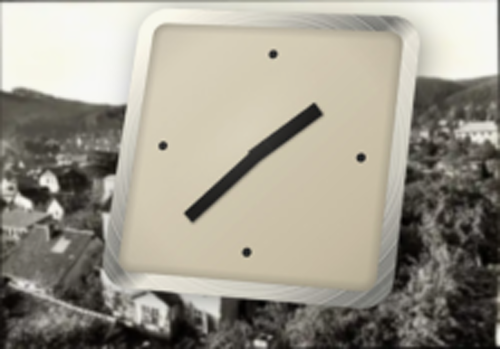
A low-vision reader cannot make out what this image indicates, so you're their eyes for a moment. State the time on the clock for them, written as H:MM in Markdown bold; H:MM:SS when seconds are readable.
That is **1:37**
